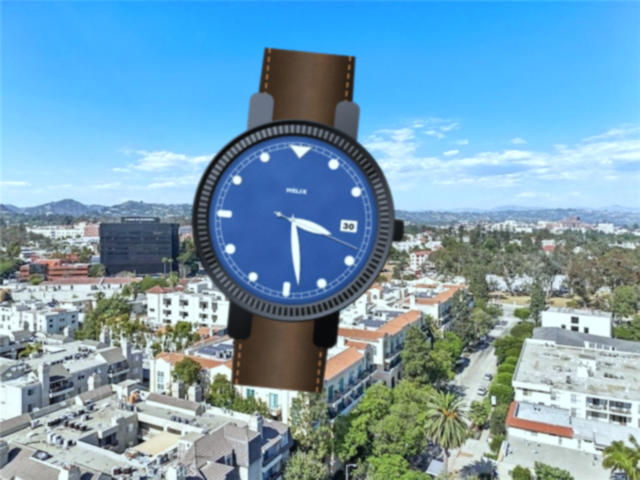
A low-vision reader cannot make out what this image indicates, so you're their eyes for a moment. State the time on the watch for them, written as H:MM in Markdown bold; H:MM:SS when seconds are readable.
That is **3:28:18**
